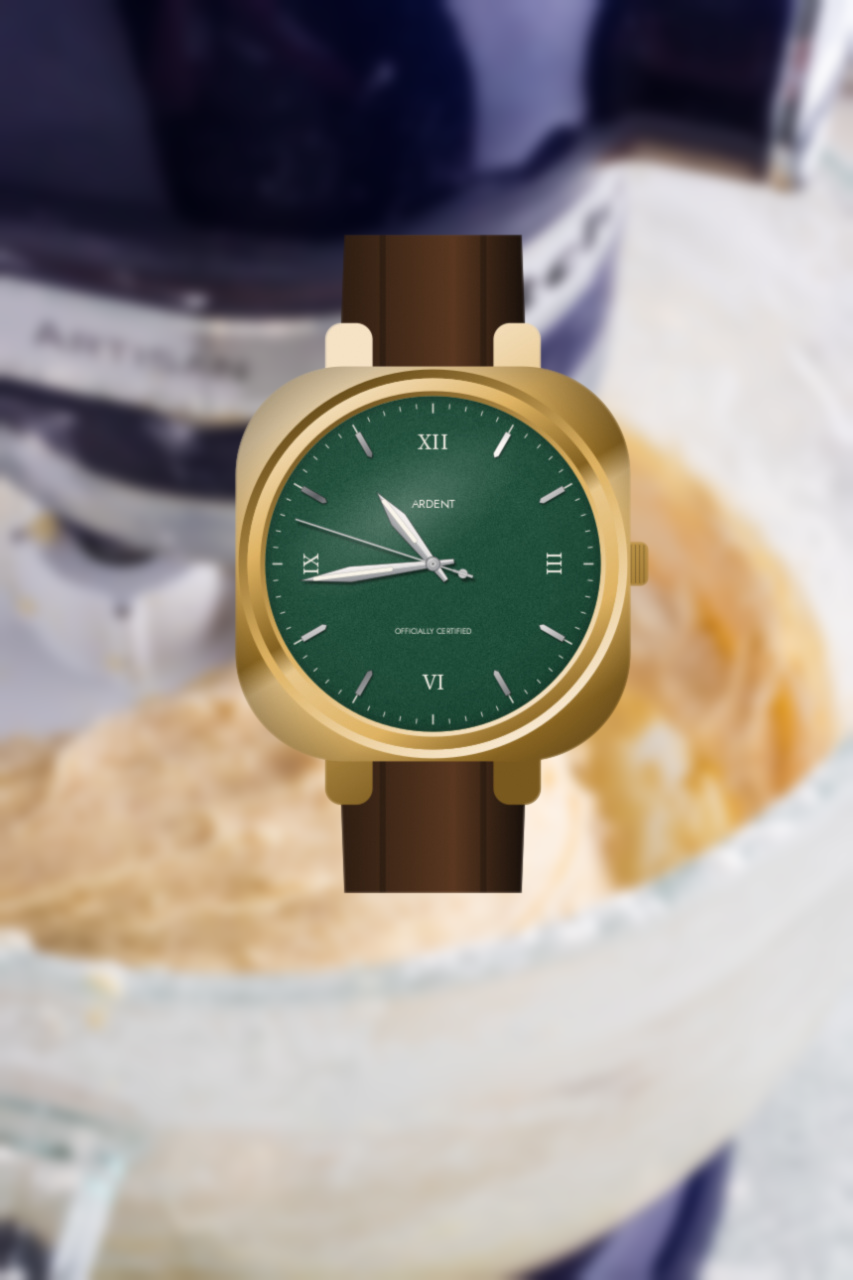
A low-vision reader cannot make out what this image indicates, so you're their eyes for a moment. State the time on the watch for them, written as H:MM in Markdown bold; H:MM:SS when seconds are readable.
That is **10:43:48**
